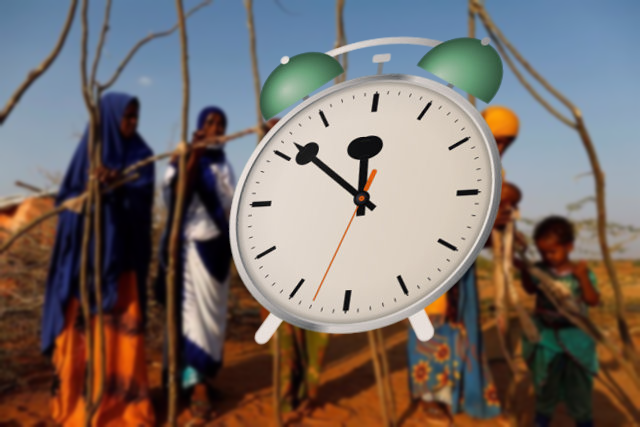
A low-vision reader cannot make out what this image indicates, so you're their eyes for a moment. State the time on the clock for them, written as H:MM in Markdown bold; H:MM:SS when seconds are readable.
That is **11:51:33**
